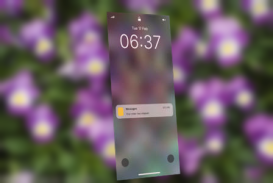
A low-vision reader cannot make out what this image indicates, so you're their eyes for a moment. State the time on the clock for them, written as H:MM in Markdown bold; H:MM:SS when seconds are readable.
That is **6:37**
